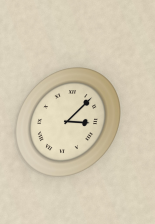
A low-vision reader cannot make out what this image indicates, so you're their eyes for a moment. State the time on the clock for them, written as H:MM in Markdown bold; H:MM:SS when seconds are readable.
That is **3:07**
